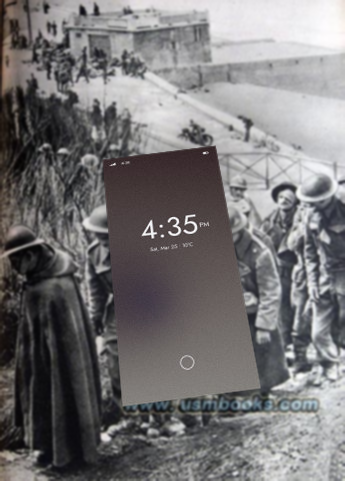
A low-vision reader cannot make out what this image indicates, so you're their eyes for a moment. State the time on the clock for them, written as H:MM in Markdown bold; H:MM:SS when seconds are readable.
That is **4:35**
